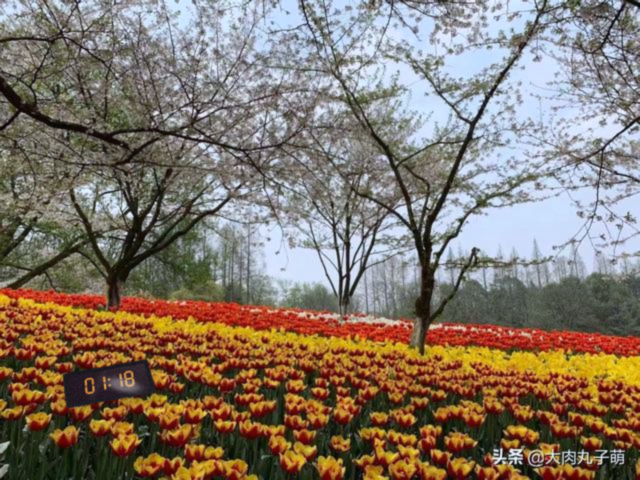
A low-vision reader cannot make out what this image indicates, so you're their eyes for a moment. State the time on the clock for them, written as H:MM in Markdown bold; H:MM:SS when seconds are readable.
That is **1:18**
